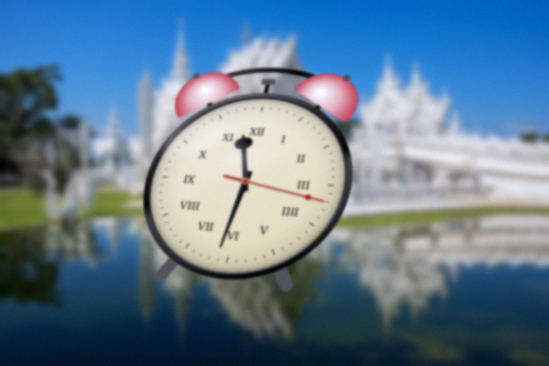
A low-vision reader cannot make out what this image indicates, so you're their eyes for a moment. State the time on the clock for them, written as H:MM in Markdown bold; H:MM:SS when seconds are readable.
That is **11:31:17**
